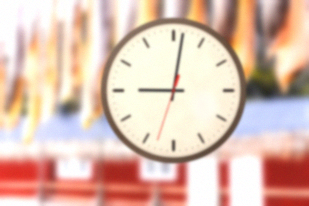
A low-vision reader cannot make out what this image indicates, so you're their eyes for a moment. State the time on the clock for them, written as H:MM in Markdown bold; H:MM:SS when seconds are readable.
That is **9:01:33**
